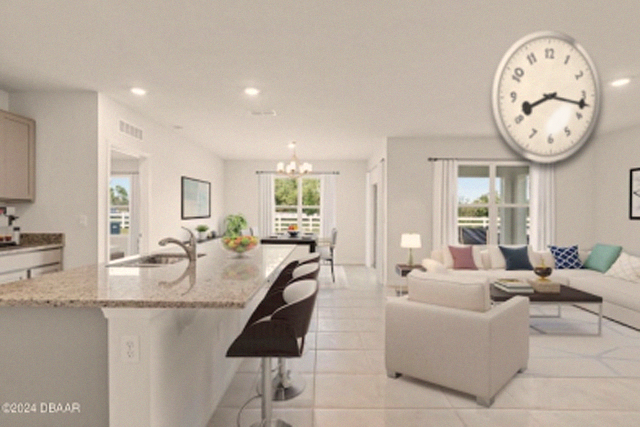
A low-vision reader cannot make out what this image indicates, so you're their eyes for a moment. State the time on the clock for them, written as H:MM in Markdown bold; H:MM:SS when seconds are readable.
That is **8:17**
